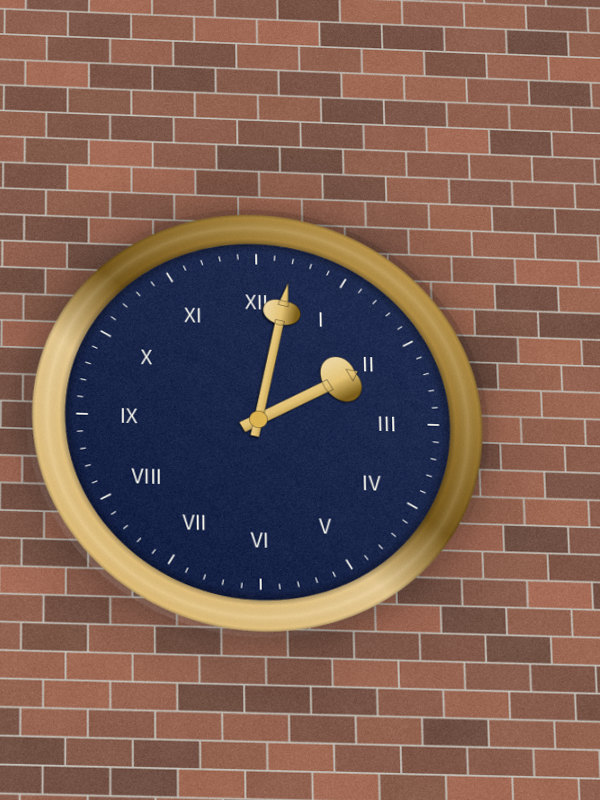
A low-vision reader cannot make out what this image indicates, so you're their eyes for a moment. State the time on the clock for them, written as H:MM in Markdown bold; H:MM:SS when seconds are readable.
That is **2:02**
